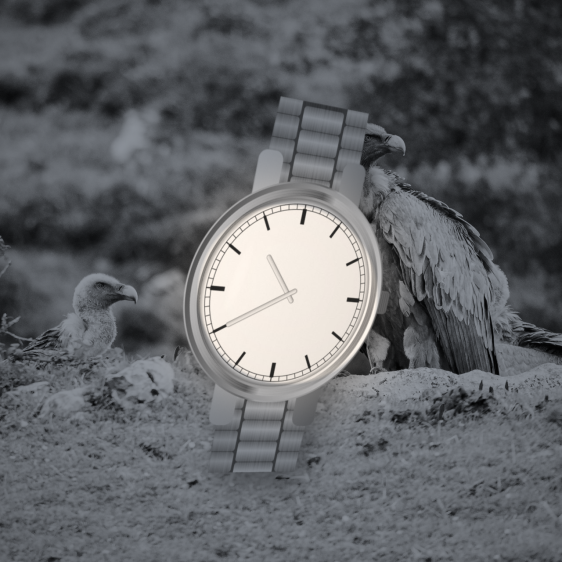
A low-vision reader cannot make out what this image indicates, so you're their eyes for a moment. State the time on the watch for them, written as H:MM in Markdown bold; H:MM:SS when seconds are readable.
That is **10:40**
